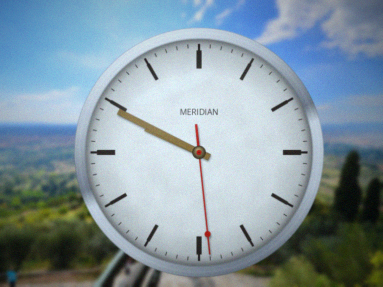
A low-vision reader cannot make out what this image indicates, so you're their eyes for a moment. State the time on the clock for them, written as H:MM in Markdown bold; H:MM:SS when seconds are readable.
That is **9:49:29**
